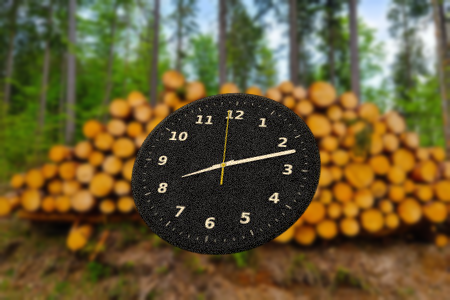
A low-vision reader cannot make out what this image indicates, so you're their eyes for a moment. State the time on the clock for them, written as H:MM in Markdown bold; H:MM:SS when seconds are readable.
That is **8:11:59**
